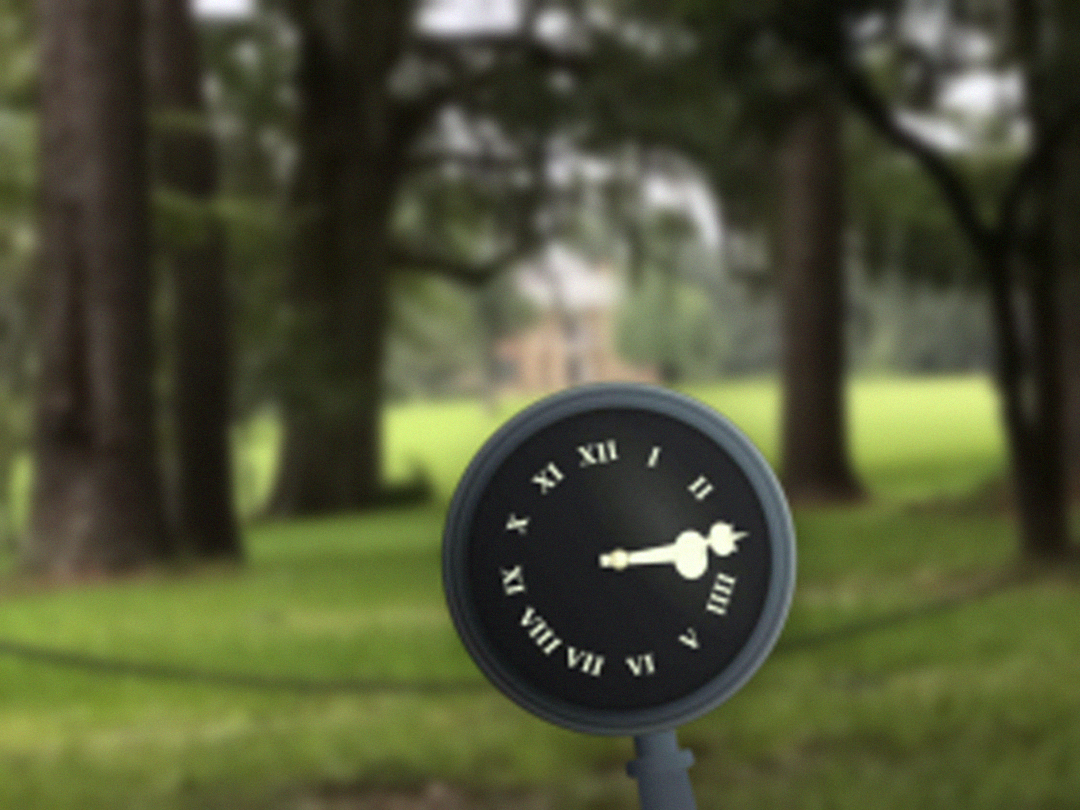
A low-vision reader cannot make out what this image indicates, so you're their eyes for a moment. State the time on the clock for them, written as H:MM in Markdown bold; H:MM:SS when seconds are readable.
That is **3:15**
